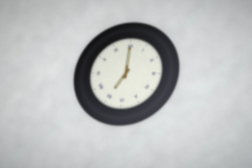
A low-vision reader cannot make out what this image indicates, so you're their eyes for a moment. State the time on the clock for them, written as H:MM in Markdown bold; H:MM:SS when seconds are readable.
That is **7:00**
